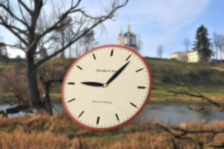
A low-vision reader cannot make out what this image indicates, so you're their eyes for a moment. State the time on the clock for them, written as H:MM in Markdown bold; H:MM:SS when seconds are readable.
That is **9:06**
